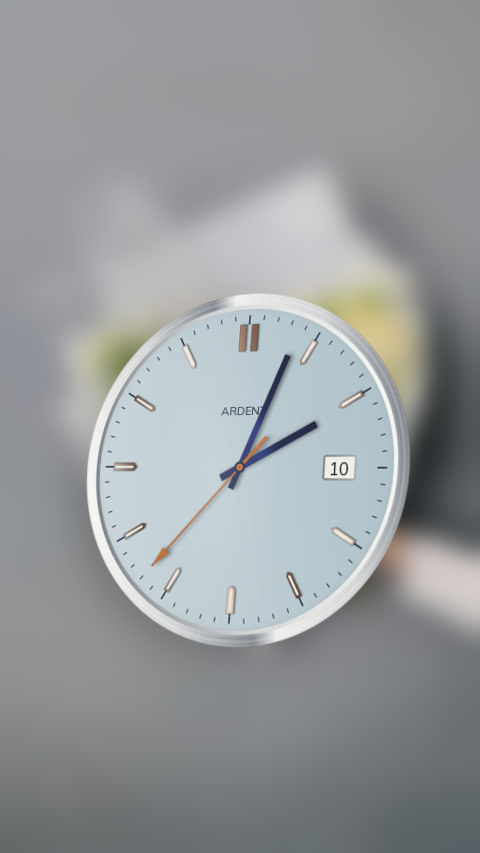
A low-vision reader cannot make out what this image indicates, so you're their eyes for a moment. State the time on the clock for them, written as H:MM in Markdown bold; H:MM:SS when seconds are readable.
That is **2:03:37**
